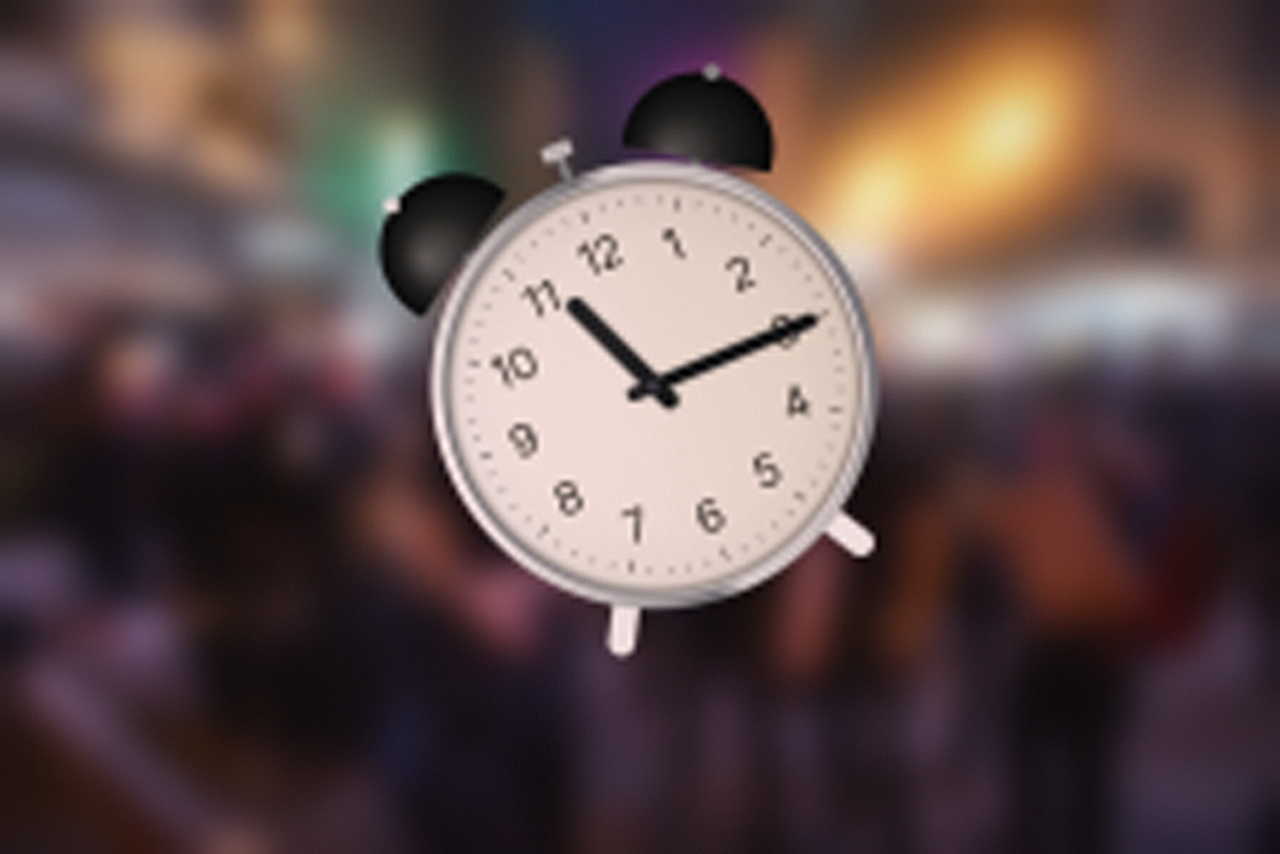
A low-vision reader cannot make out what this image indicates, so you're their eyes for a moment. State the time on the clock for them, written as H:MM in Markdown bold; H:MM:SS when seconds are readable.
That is **11:15**
